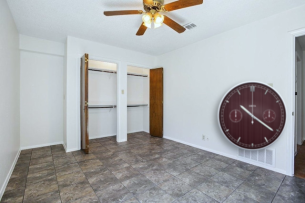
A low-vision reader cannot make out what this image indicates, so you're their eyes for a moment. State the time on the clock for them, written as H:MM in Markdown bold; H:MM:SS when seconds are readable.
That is **10:21**
